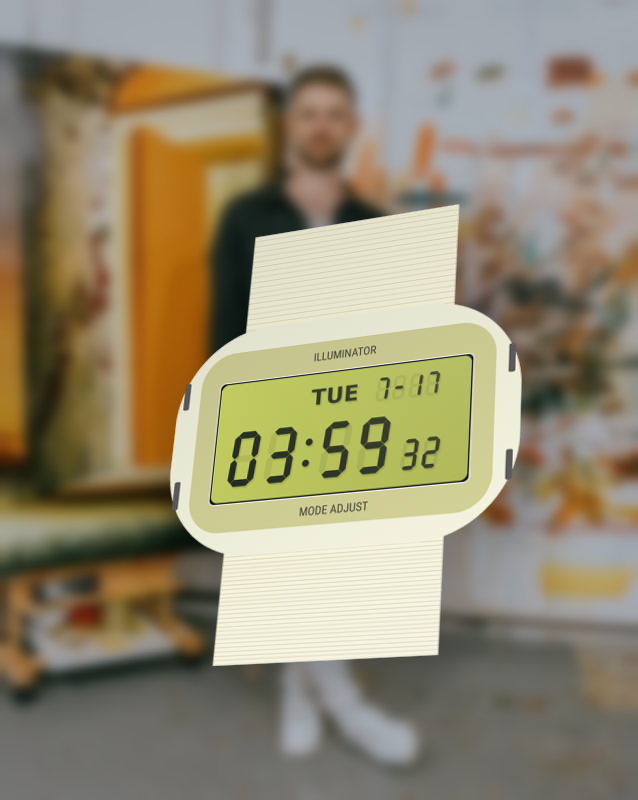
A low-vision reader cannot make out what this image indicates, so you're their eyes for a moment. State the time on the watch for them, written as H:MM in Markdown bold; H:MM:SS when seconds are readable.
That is **3:59:32**
